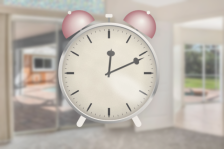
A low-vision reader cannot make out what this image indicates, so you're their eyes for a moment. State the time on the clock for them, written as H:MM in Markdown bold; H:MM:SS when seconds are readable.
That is **12:11**
